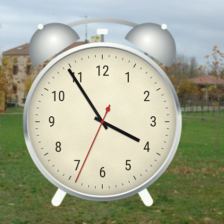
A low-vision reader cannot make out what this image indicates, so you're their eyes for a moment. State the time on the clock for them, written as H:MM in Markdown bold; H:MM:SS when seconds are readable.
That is **3:54:34**
